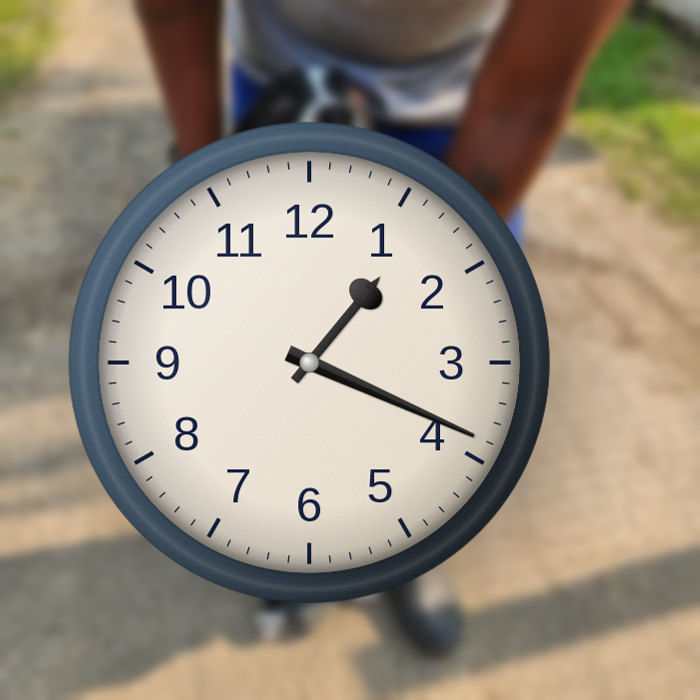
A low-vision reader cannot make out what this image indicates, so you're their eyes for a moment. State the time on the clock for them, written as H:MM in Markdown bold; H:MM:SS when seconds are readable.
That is **1:19**
